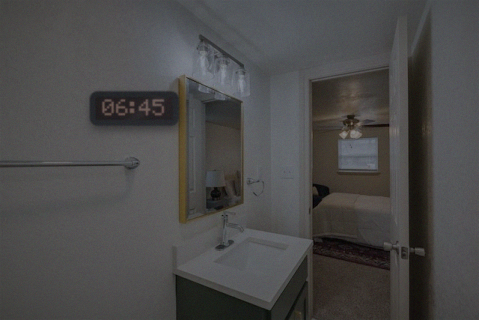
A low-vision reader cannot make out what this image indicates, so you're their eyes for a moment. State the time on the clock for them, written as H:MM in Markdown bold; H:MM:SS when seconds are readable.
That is **6:45**
